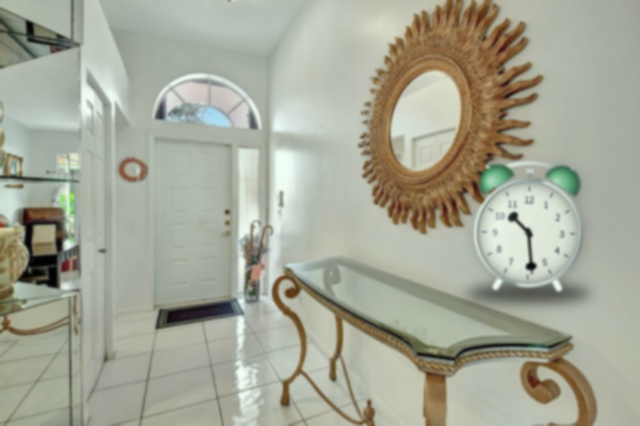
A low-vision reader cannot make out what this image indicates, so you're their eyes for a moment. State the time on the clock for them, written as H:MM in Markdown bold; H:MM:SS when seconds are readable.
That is **10:29**
